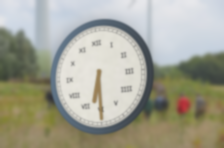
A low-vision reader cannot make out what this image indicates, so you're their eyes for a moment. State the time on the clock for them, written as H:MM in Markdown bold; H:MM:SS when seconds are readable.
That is **6:30**
